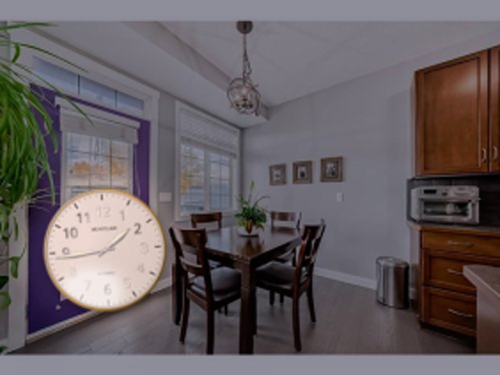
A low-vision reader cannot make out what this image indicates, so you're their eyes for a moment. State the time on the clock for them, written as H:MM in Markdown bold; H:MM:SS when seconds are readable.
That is **1:44**
